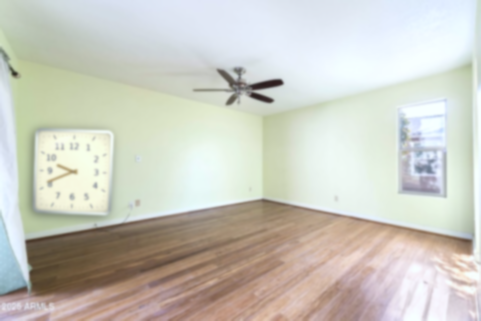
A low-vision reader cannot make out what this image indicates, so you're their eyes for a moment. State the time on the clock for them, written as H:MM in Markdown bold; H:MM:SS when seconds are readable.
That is **9:41**
